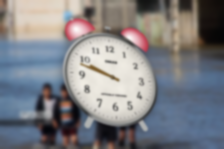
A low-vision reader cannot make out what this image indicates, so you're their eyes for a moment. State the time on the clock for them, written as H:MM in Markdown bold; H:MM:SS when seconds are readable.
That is **9:48**
